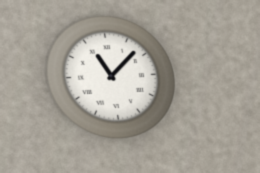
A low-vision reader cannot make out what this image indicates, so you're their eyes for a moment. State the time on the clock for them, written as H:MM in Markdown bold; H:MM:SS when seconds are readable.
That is **11:08**
